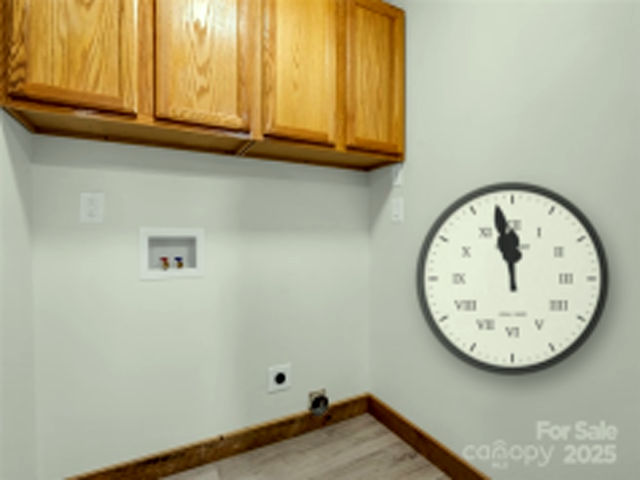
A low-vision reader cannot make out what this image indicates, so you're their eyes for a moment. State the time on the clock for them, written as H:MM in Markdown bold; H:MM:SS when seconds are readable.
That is **11:58**
